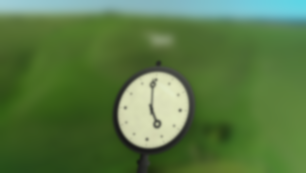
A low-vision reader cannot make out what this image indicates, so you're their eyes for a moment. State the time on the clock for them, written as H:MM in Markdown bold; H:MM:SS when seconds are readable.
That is **4:59**
